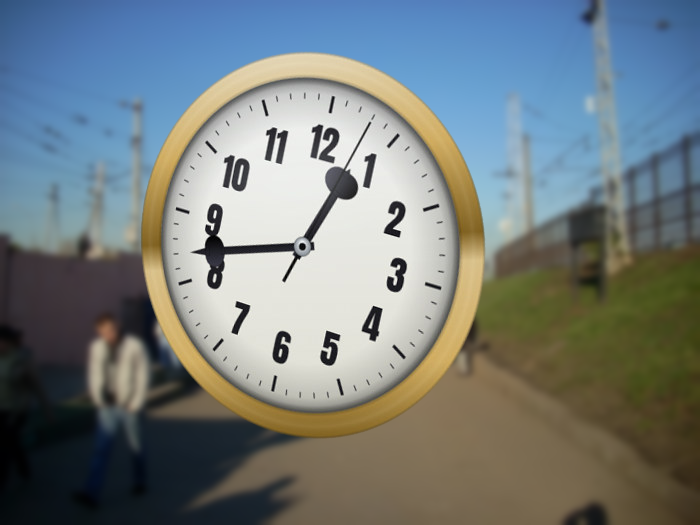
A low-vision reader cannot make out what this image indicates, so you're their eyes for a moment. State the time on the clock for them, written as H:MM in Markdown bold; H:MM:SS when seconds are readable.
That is **12:42:03**
